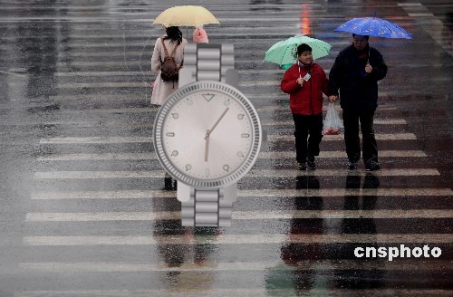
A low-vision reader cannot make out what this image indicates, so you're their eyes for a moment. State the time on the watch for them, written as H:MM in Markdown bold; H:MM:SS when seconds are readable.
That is **6:06**
